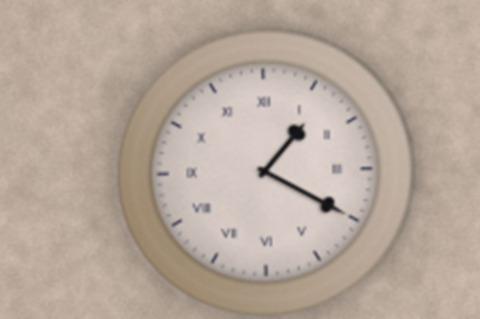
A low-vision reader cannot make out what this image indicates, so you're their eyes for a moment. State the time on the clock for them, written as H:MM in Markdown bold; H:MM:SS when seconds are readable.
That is **1:20**
